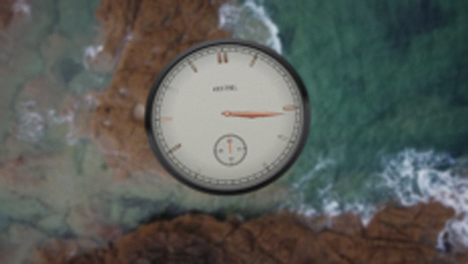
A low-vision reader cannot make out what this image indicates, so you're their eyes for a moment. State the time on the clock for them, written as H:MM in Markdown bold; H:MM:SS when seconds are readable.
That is **3:16**
